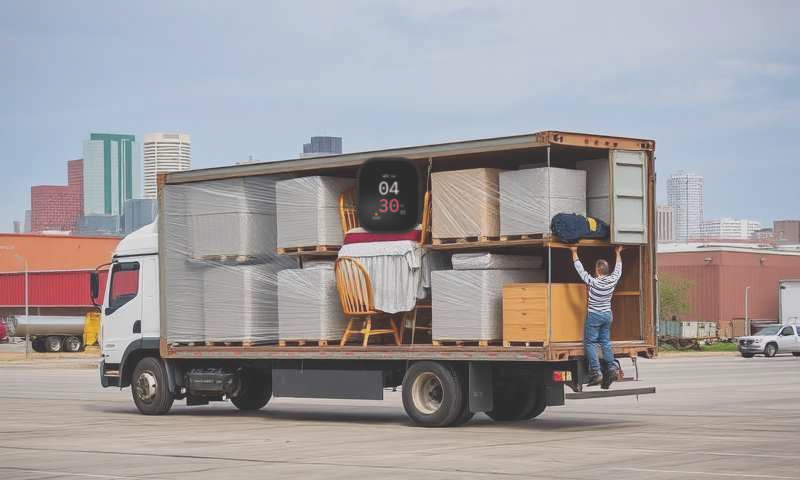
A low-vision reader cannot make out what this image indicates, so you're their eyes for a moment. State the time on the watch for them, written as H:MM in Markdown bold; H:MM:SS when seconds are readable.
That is **4:30**
